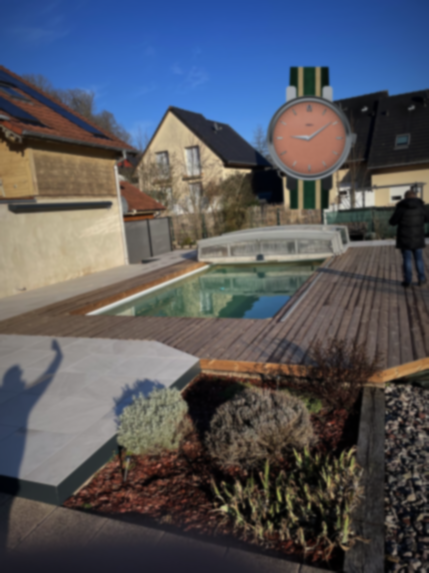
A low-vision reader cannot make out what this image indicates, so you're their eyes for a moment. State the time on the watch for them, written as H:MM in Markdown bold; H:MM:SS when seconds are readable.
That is **9:09**
